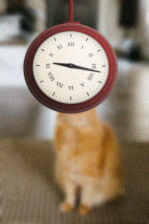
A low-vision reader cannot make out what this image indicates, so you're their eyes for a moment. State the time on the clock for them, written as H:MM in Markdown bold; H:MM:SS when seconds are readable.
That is **9:17**
